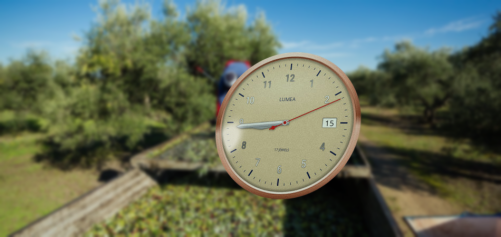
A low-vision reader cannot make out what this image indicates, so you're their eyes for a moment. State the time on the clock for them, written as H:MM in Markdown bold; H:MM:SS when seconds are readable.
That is **8:44:11**
